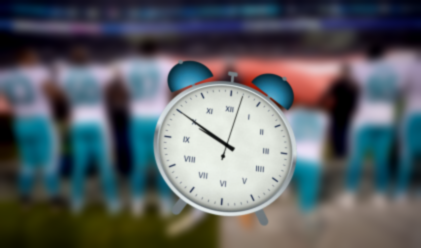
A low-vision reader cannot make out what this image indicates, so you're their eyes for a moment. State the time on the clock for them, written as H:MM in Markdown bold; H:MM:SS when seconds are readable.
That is **9:50:02**
